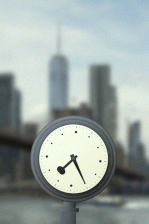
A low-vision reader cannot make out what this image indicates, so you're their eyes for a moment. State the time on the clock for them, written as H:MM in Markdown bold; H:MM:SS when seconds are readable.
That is **7:25**
